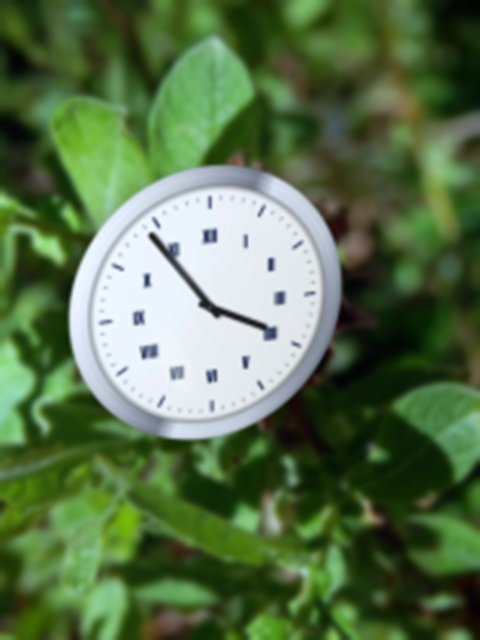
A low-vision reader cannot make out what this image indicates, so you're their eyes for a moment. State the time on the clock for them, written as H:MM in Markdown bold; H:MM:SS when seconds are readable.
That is **3:54**
